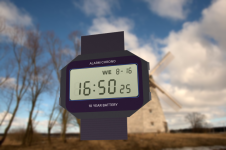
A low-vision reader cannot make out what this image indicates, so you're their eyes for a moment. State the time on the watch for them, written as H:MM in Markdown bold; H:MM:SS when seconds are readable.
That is **16:50:25**
